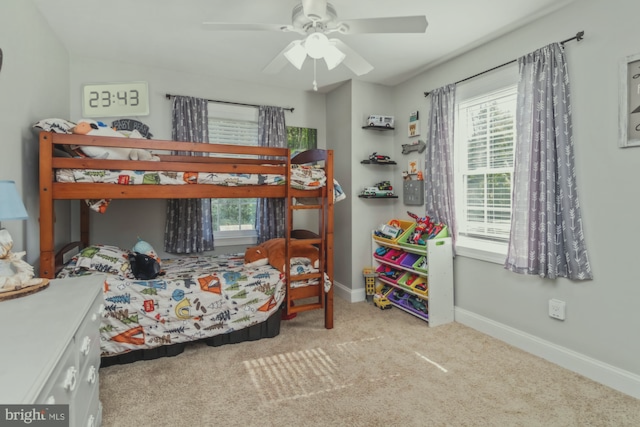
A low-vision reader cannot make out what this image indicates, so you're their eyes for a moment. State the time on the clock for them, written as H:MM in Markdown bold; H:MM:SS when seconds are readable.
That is **23:43**
